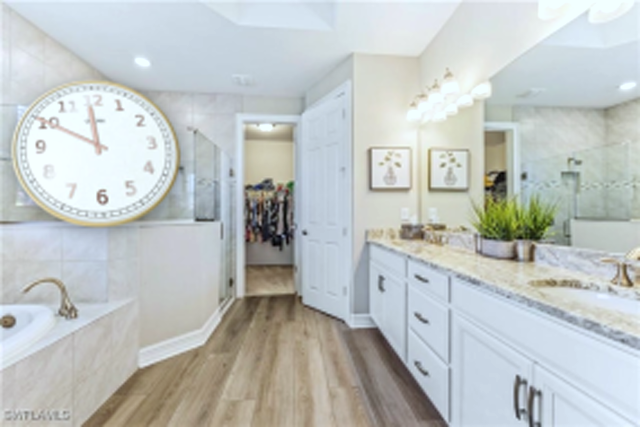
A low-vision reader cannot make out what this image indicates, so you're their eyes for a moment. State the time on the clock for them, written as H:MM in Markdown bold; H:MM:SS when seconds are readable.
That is **11:50**
